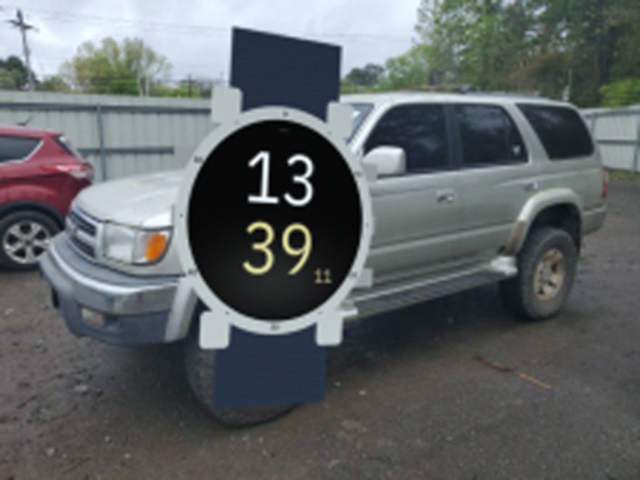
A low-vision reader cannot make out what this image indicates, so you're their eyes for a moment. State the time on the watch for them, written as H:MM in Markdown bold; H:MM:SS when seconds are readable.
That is **13:39**
